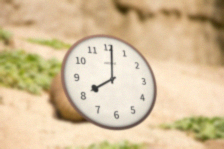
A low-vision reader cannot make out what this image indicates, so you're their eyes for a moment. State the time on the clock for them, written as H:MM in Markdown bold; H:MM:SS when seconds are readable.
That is **8:01**
